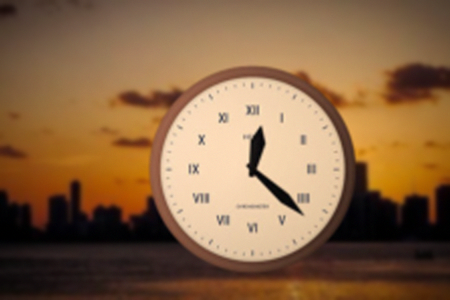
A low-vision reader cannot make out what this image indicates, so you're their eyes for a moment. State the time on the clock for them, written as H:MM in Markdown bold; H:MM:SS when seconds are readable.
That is **12:22**
